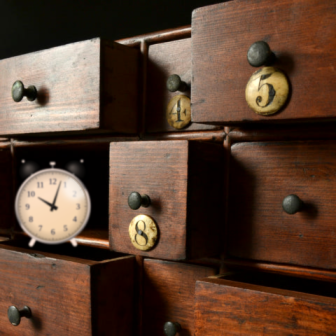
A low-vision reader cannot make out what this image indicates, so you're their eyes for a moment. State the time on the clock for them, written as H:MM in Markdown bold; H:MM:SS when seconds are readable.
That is **10:03**
